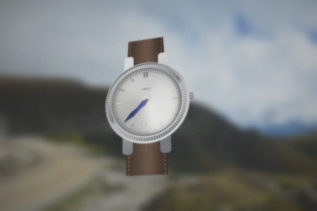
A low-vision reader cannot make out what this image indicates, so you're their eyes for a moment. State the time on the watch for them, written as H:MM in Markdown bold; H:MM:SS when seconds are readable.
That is **7:38**
